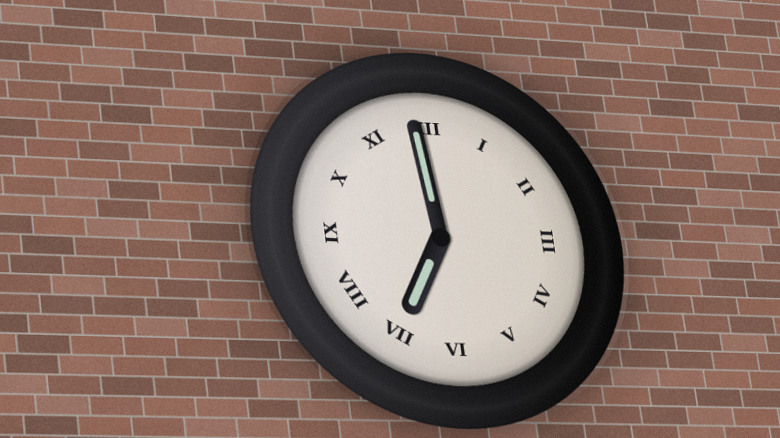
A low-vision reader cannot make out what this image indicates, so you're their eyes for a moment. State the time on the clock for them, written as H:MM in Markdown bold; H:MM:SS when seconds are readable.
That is **6:59**
